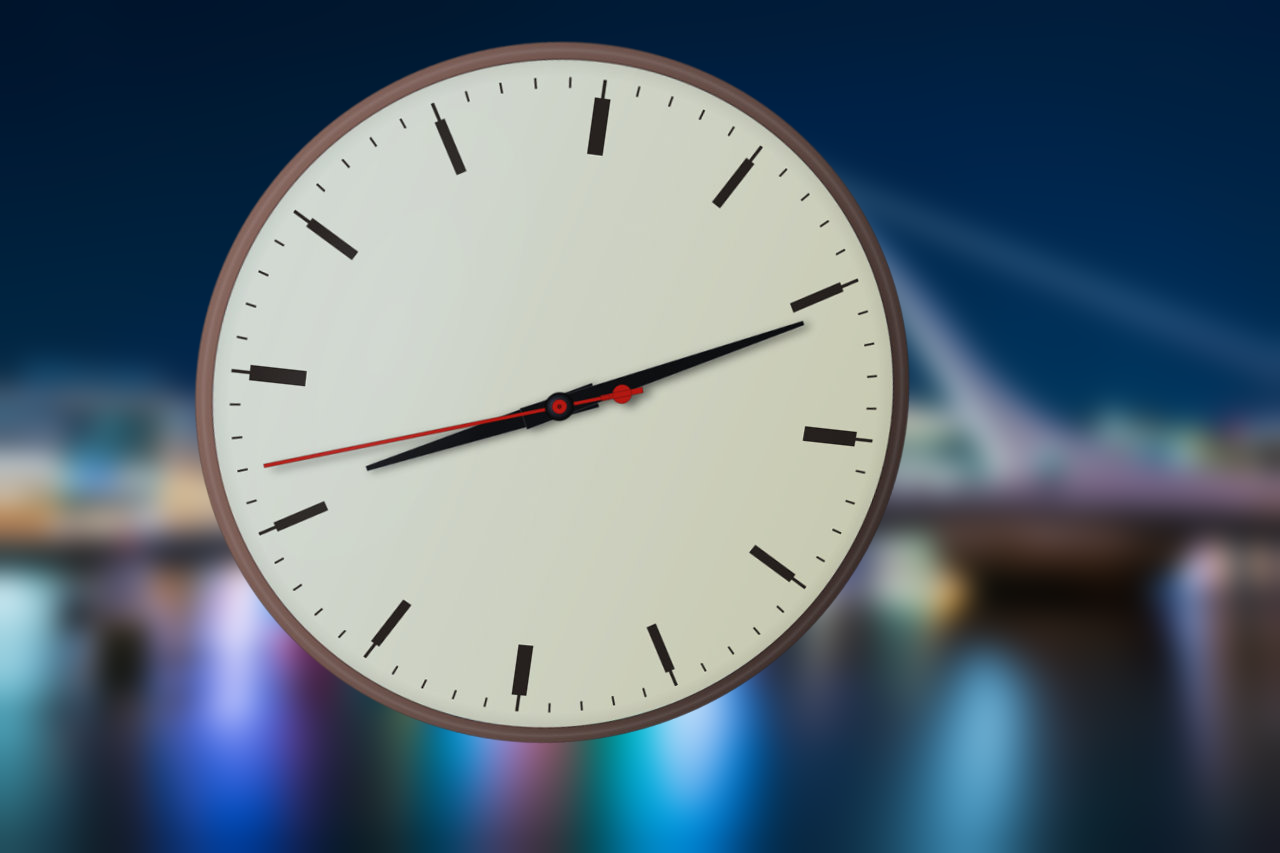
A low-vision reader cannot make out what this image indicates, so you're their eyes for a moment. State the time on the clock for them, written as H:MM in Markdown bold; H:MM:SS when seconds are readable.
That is **8:10:42**
